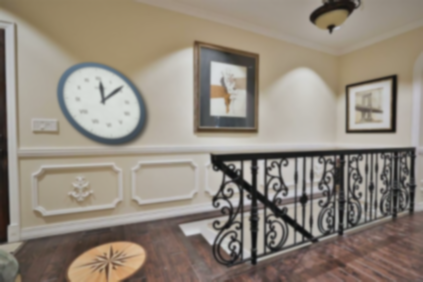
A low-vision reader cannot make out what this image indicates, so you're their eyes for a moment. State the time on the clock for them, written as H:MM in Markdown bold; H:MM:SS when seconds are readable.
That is **12:09**
